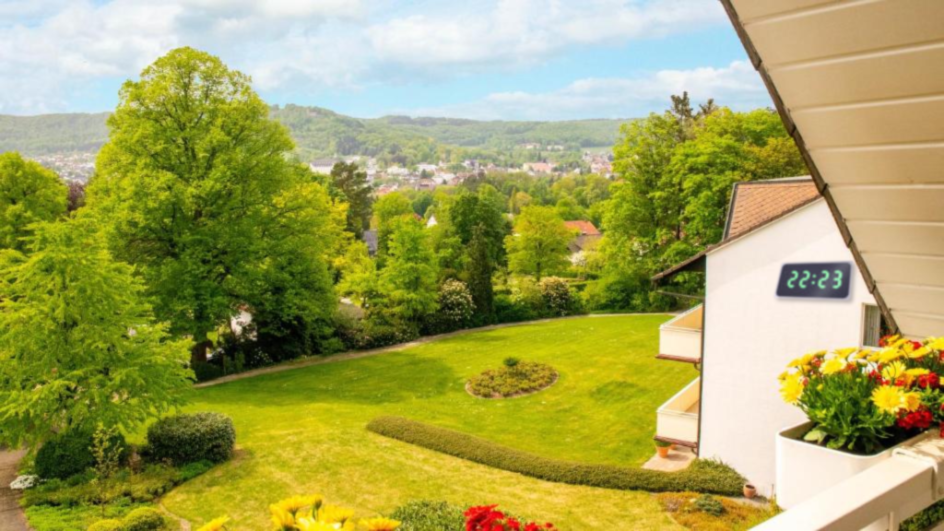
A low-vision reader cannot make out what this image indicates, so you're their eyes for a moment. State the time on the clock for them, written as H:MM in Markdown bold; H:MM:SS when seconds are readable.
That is **22:23**
